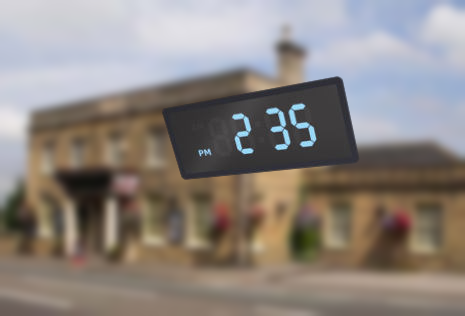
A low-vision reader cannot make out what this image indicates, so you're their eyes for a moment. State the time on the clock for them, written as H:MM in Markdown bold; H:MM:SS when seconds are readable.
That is **2:35**
